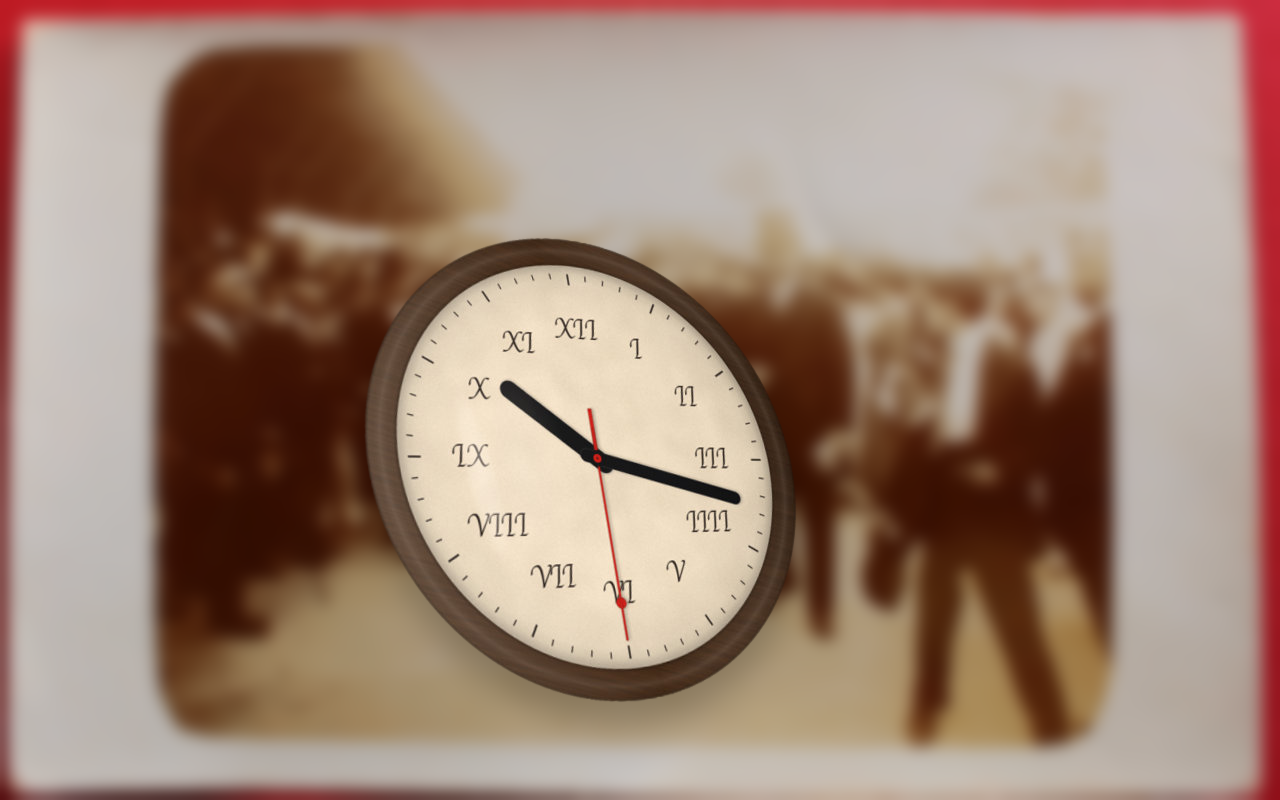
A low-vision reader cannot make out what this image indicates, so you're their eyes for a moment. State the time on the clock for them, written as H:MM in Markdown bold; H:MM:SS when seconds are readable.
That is **10:17:30**
